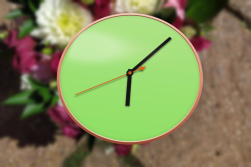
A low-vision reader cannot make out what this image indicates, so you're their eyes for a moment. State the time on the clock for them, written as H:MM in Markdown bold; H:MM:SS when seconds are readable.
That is **6:07:41**
